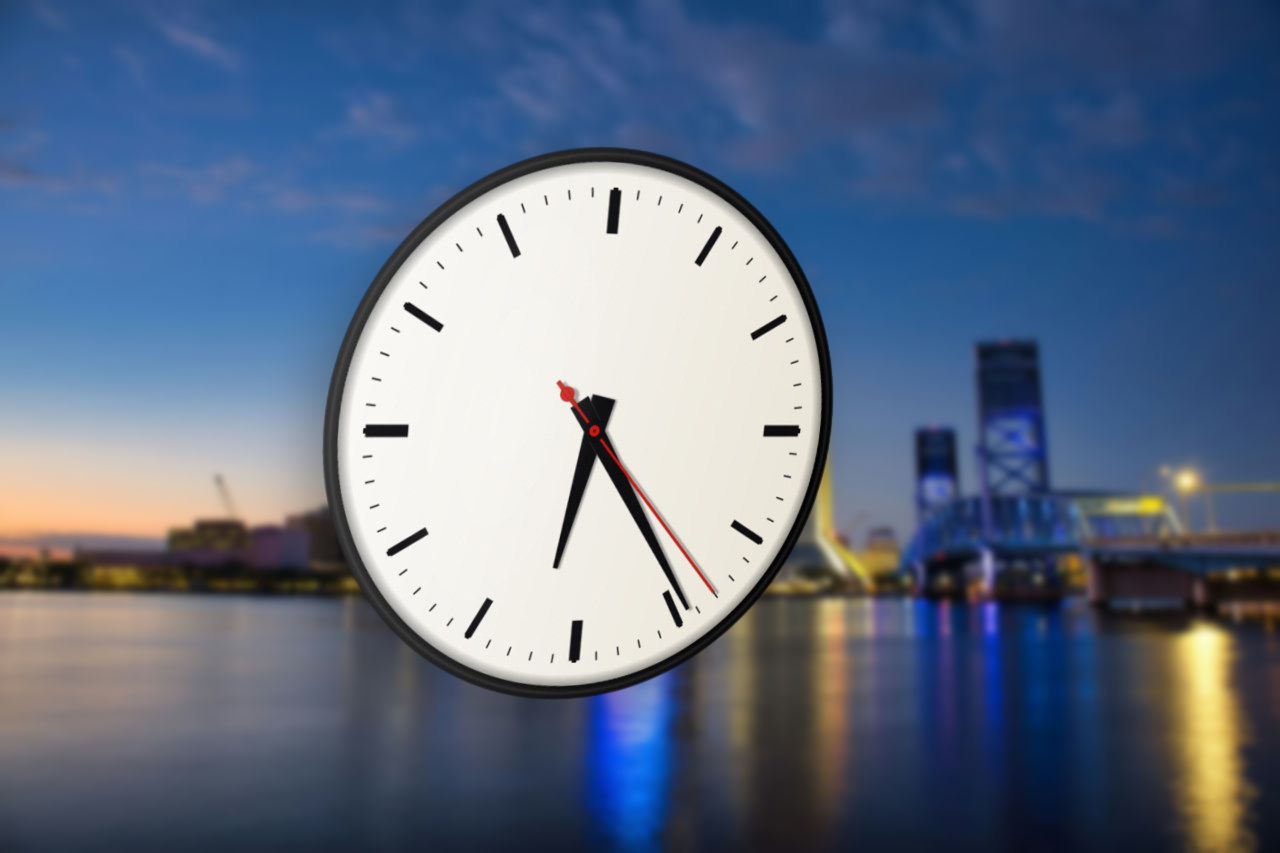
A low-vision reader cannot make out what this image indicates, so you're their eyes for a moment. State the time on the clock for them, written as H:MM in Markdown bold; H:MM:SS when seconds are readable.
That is **6:24:23**
